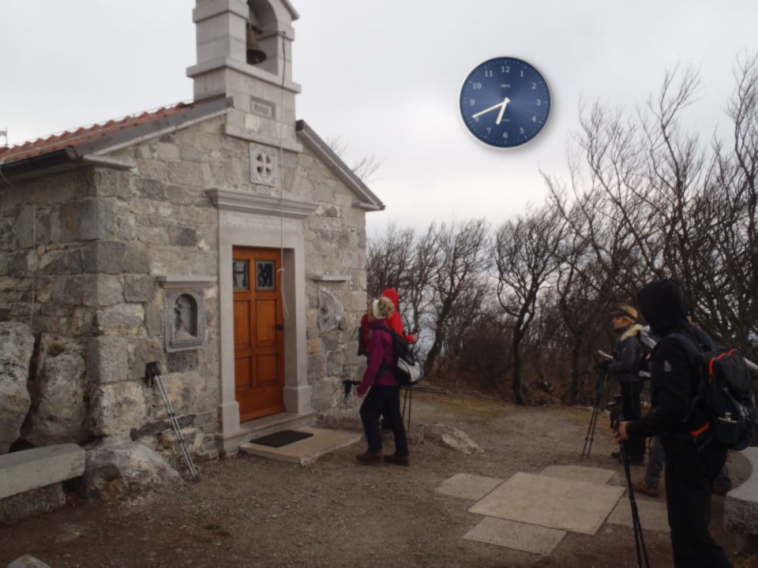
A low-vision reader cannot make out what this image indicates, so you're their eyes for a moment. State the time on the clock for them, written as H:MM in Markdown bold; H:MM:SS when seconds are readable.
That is **6:41**
